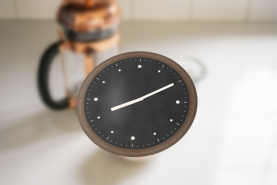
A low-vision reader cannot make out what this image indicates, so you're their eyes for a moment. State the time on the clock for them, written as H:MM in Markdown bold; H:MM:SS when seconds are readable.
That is **8:10**
